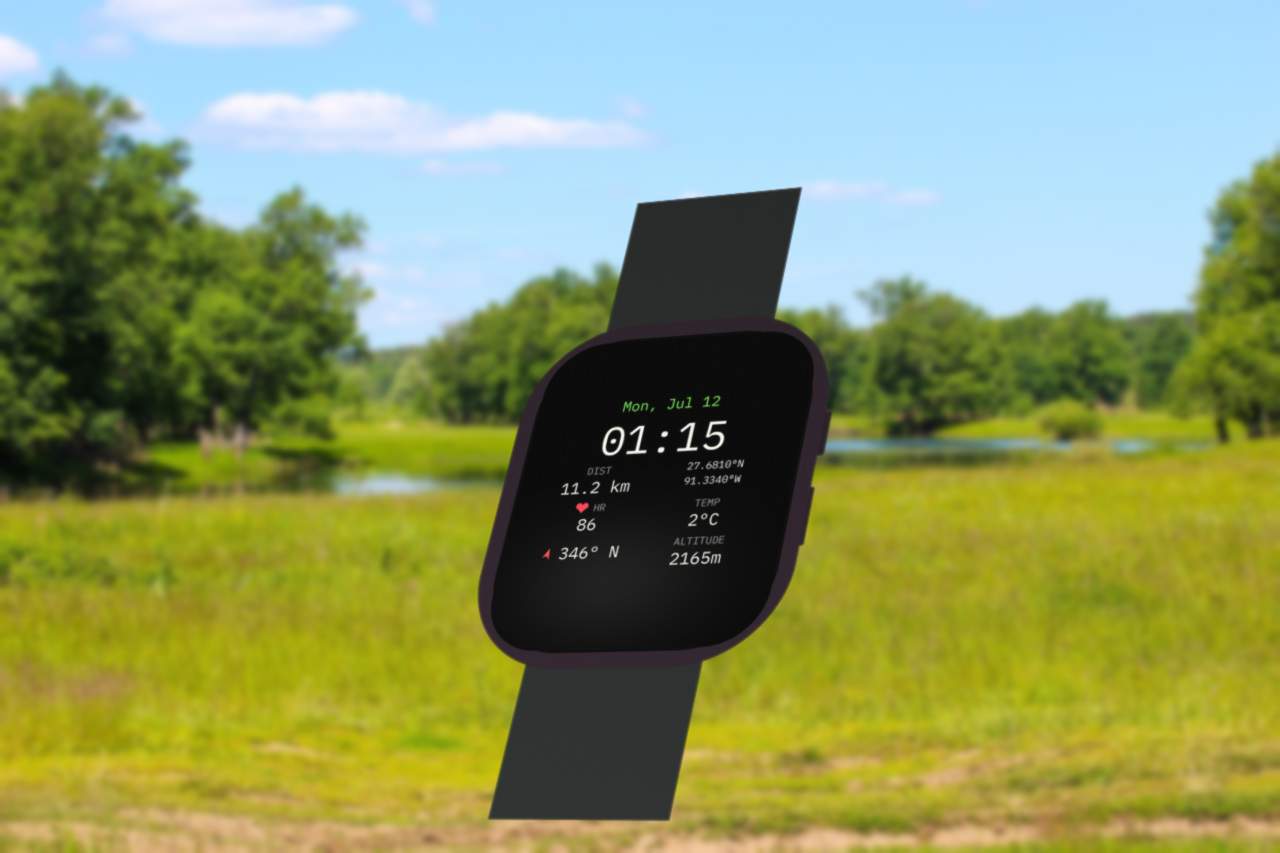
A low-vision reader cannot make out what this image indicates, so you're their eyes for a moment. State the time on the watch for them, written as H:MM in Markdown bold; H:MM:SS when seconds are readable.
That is **1:15**
